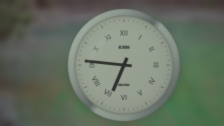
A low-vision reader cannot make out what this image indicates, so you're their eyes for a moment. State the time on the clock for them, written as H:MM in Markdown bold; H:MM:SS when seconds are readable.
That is **6:46**
